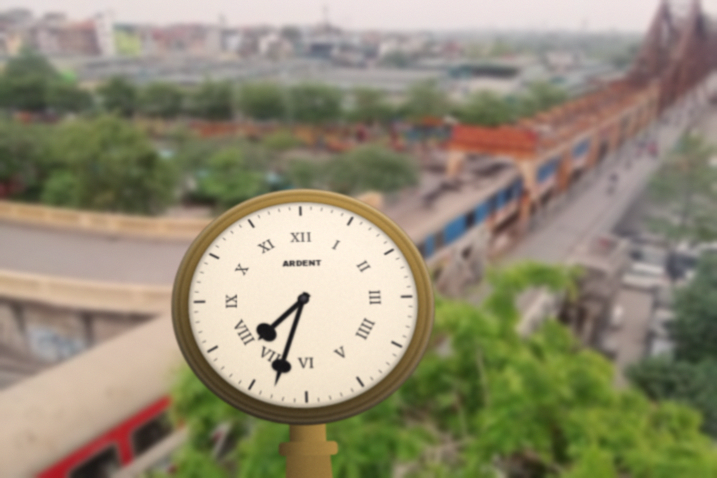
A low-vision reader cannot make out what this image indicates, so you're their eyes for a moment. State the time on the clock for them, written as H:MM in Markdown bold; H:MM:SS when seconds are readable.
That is **7:33**
